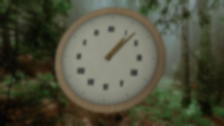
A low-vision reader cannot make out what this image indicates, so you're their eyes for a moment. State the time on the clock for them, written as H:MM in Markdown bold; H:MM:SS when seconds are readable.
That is **1:07**
